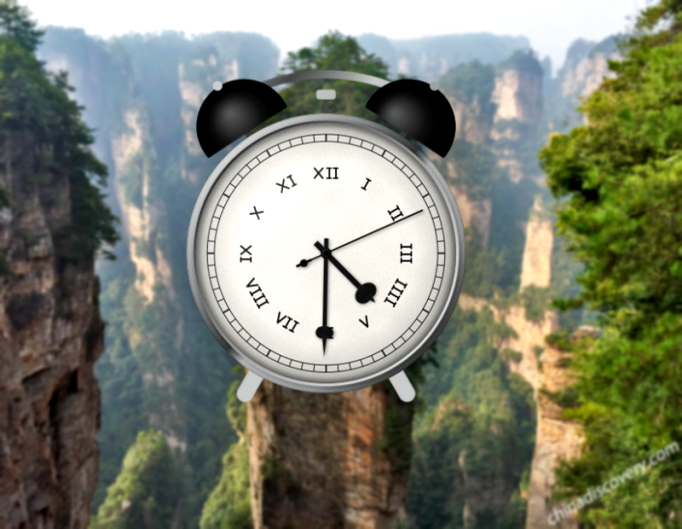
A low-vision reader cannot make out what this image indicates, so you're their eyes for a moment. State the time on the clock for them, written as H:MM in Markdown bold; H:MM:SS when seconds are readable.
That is **4:30:11**
